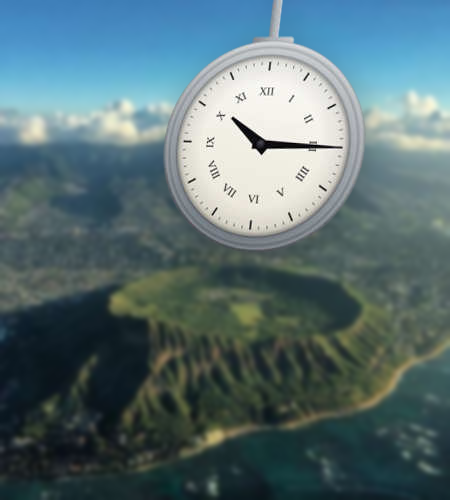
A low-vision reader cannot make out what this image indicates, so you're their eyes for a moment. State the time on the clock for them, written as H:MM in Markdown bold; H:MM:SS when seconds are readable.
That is **10:15**
